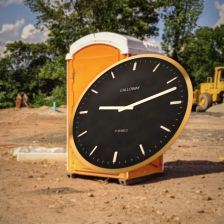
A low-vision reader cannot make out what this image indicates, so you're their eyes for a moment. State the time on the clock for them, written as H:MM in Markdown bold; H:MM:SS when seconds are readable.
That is **9:12**
